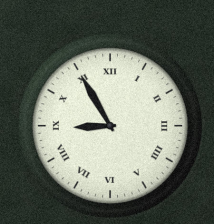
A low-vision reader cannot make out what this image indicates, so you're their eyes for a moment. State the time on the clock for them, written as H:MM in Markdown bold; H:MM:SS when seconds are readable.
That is **8:55**
